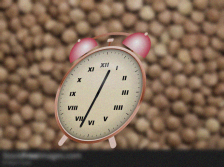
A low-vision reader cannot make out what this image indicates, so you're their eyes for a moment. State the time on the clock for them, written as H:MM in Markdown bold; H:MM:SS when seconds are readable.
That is **12:33**
